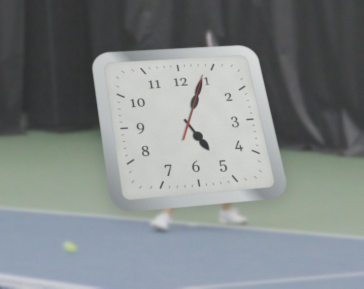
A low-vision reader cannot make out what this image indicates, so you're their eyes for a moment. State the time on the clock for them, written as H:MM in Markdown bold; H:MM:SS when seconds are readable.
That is **5:04:04**
